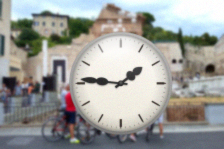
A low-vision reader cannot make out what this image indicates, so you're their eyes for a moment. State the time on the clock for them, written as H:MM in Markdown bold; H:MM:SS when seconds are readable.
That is **1:46**
